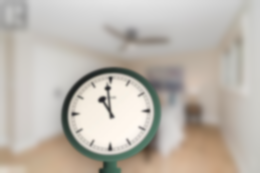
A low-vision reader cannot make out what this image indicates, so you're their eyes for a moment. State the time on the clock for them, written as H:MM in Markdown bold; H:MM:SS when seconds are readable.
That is **10:59**
